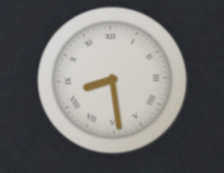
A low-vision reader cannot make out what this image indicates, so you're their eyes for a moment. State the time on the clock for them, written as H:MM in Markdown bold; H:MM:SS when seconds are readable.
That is **8:29**
